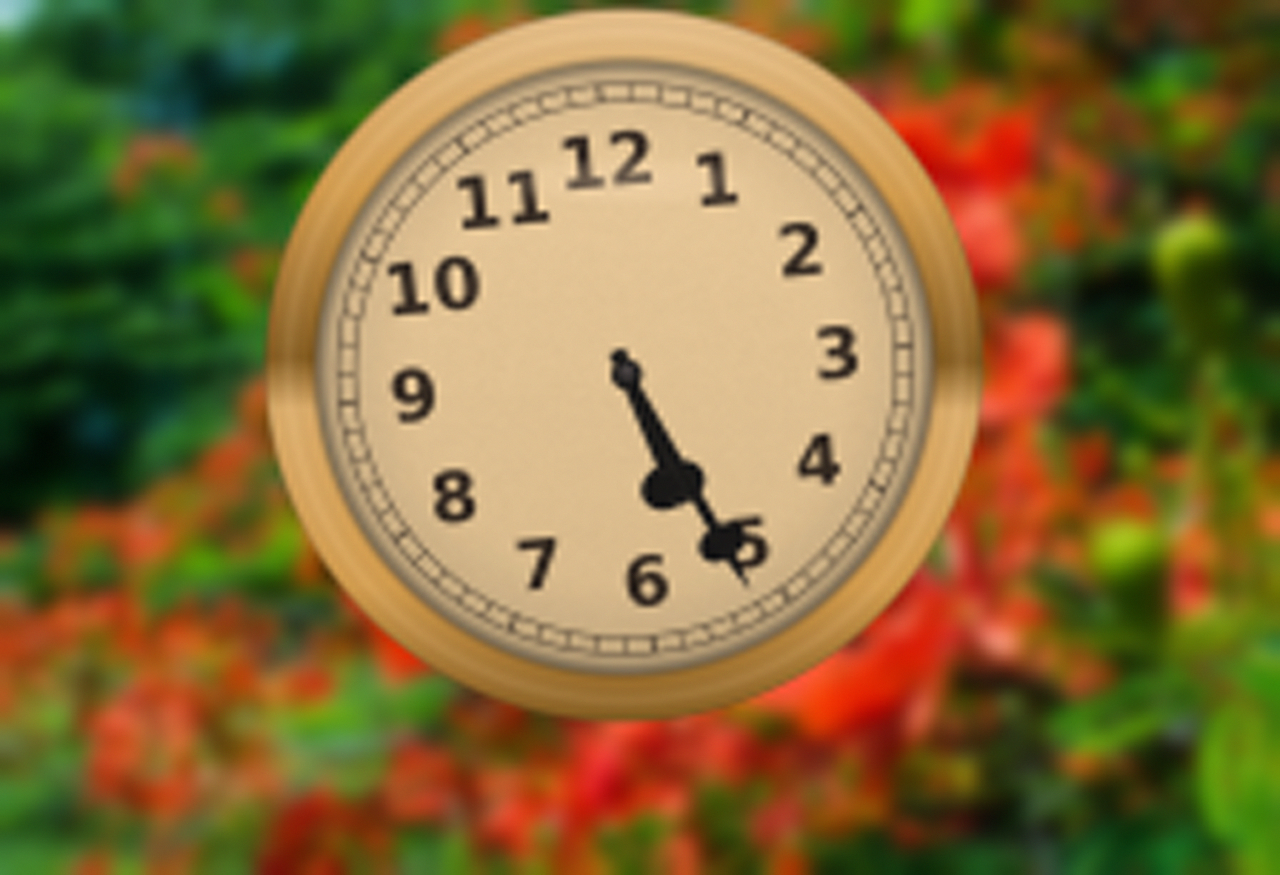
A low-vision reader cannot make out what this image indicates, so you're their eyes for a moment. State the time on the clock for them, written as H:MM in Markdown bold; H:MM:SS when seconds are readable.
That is **5:26**
